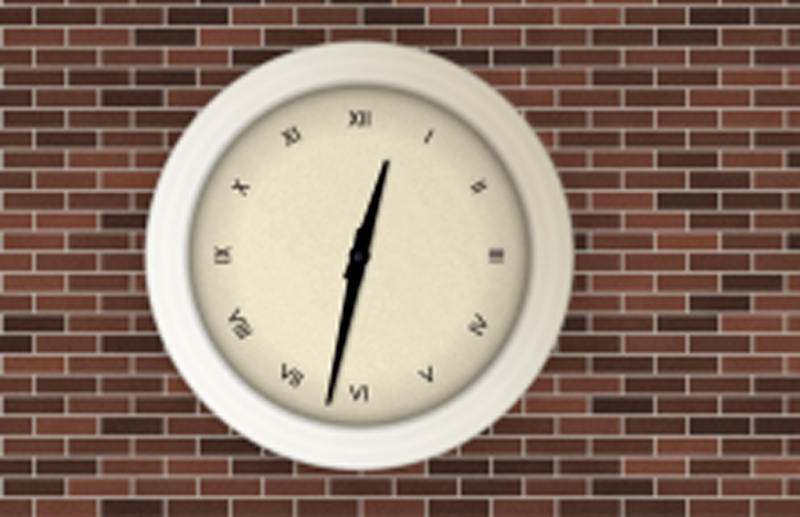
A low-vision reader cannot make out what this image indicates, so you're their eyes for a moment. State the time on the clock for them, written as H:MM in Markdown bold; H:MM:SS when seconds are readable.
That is **12:32**
